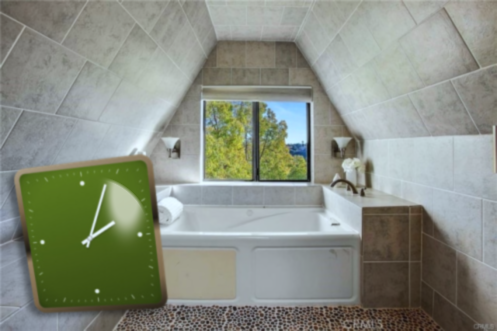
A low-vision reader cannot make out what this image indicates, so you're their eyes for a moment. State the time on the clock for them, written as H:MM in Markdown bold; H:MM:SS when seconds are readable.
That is **2:04**
